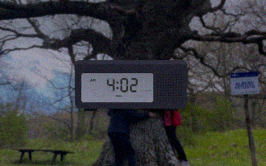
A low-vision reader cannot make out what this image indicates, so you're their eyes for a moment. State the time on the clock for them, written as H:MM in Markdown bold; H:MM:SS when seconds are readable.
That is **4:02**
